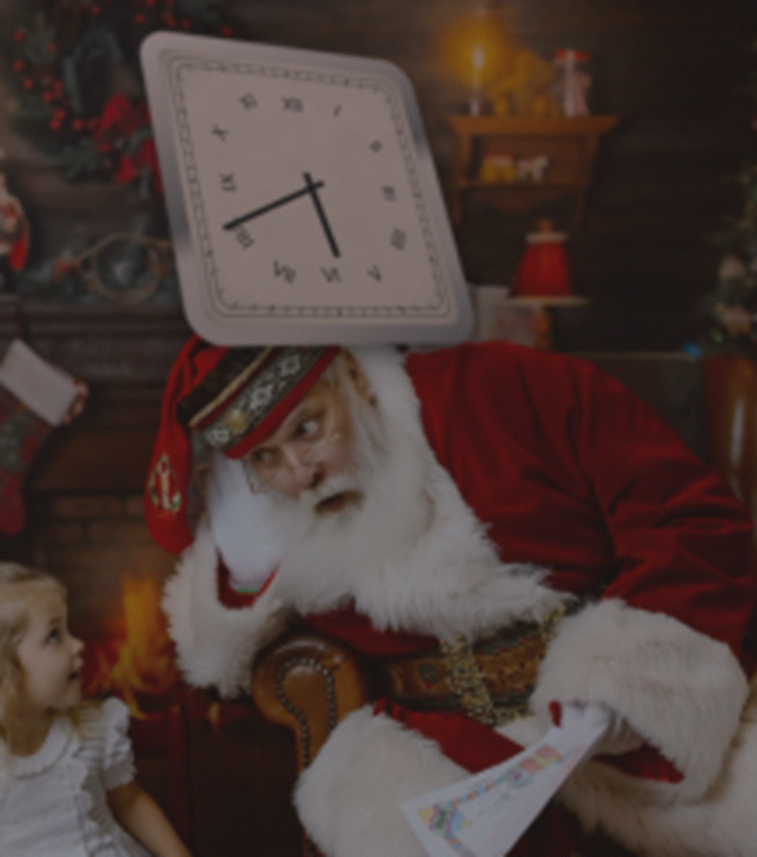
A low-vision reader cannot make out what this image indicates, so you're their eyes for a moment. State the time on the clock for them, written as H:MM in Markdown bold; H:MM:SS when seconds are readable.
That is **5:41**
